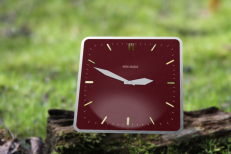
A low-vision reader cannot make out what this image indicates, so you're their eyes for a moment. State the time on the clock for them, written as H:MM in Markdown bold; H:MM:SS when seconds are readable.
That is **2:49**
